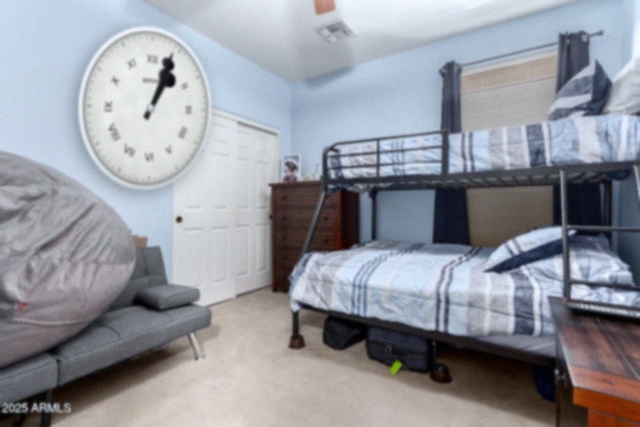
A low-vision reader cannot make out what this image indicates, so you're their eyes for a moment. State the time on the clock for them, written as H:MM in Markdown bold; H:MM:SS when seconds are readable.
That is **1:04**
